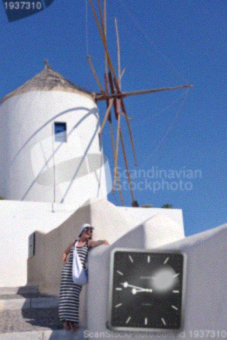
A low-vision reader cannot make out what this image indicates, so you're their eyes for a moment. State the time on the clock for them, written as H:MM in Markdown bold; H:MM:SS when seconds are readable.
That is **8:47**
